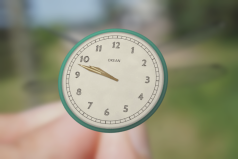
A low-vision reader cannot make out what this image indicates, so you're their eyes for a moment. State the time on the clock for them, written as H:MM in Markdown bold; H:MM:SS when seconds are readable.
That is **9:48**
